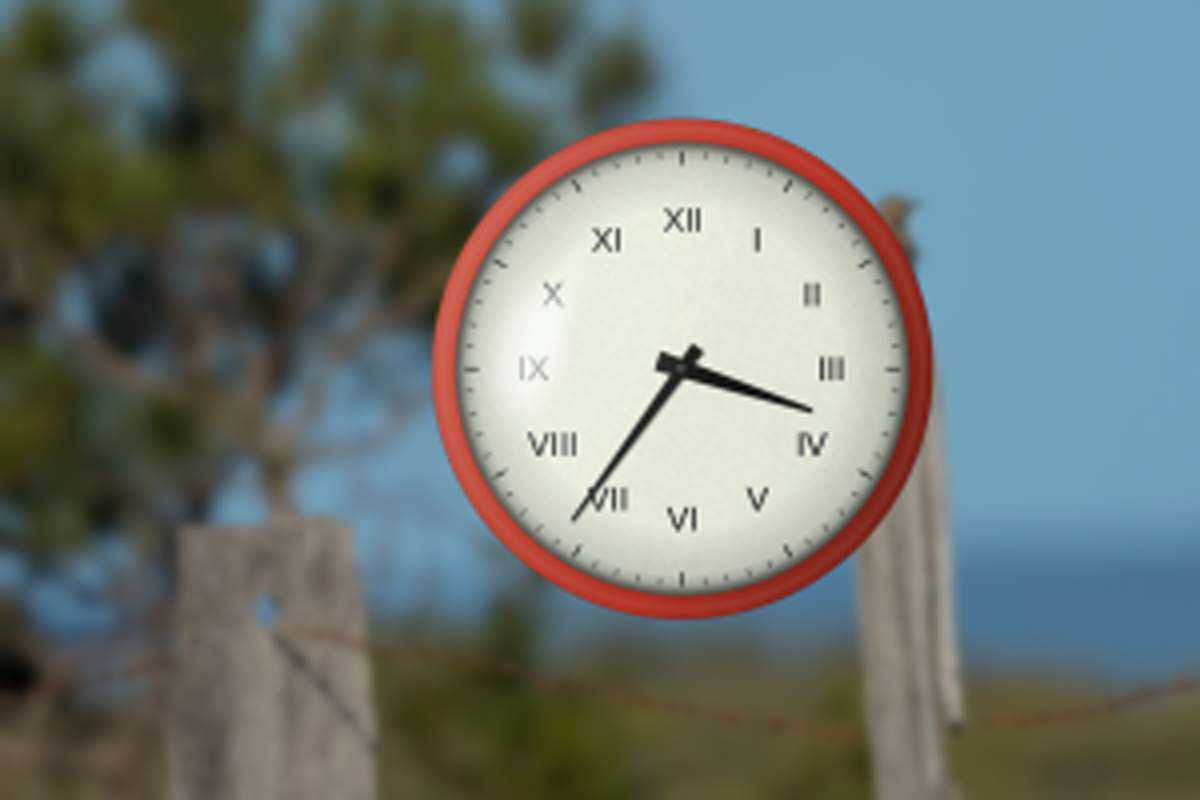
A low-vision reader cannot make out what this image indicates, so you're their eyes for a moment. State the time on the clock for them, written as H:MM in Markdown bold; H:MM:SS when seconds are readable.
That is **3:36**
